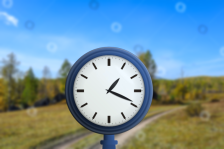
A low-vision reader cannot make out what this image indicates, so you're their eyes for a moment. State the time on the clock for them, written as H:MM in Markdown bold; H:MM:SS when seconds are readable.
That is **1:19**
